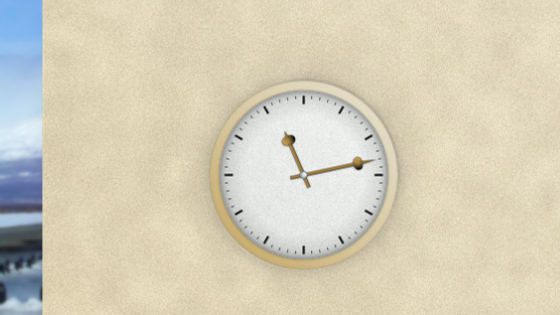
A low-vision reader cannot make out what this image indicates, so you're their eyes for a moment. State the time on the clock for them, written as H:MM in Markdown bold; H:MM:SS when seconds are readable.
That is **11:13**
